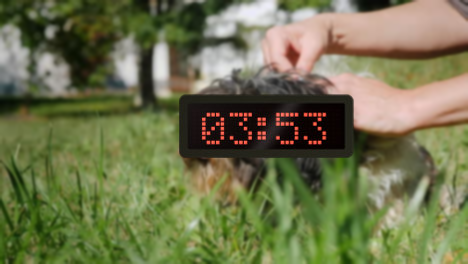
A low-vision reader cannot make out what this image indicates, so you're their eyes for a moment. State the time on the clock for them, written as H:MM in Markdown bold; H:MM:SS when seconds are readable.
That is **3:53**
